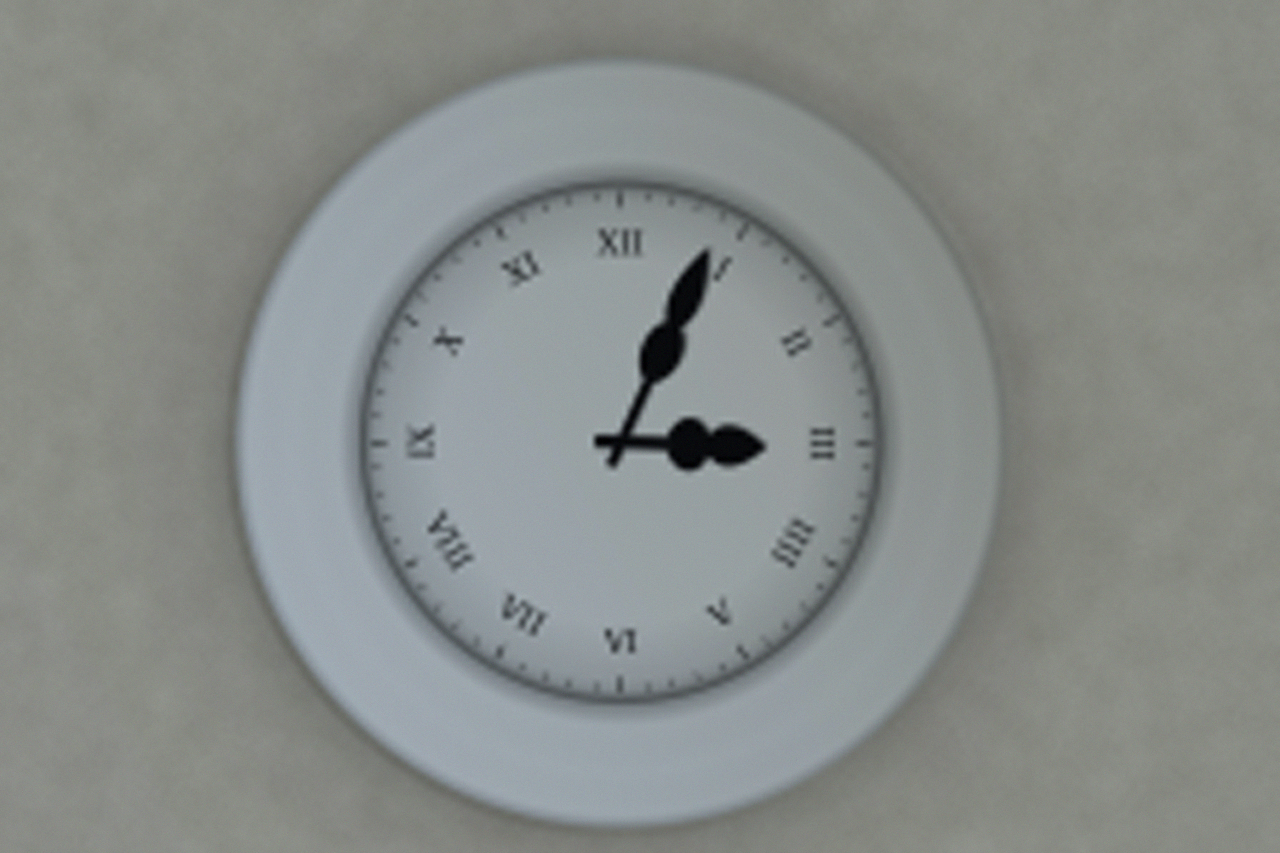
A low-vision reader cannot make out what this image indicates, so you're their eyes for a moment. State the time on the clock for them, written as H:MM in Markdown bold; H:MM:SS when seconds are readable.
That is **3:04**
